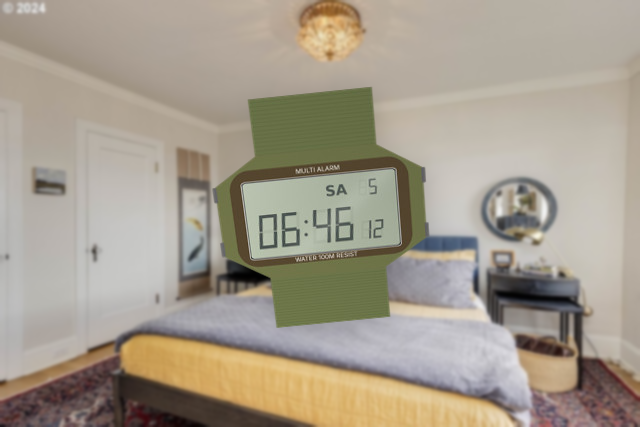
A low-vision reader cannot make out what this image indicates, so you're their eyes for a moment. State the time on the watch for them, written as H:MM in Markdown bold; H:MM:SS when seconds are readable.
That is **6:46:12**
